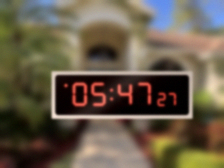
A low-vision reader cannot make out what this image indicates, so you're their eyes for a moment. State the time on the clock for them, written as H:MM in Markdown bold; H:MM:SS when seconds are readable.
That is **5:47:27**
